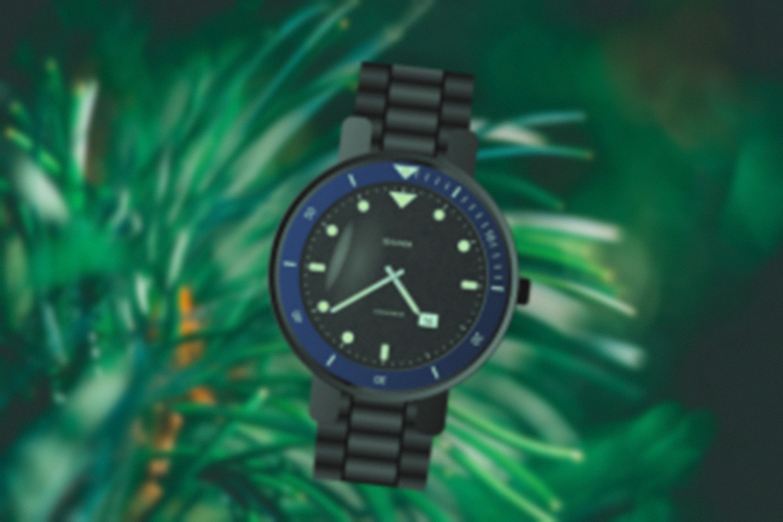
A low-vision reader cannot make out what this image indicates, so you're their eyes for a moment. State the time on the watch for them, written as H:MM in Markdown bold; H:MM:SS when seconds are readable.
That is **4:39**
